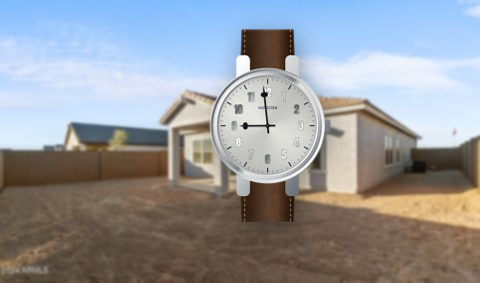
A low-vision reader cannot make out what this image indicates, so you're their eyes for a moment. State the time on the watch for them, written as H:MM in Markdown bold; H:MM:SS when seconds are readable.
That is **8:59**
